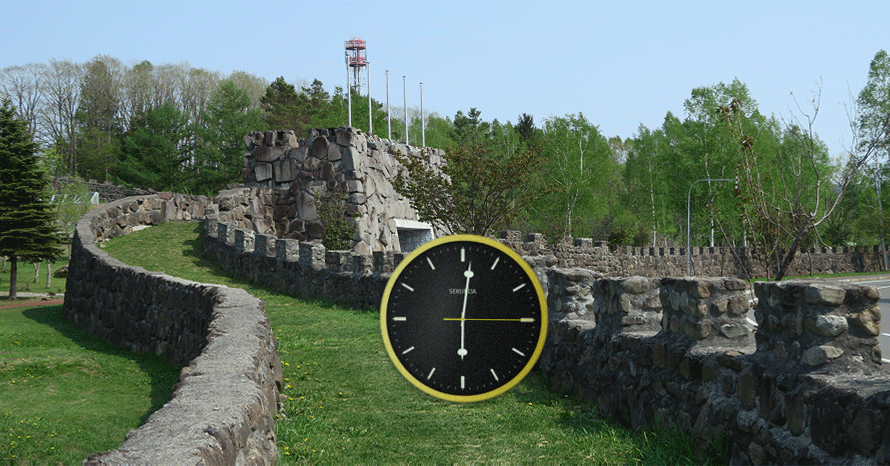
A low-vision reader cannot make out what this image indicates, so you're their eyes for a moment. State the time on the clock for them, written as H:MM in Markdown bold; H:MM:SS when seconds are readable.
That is **6:01:15**
